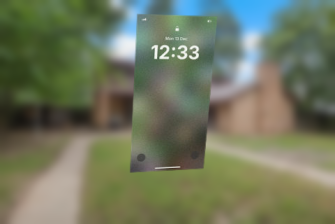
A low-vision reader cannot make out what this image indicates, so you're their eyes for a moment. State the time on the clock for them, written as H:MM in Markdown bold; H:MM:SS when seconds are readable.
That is **12:33**
